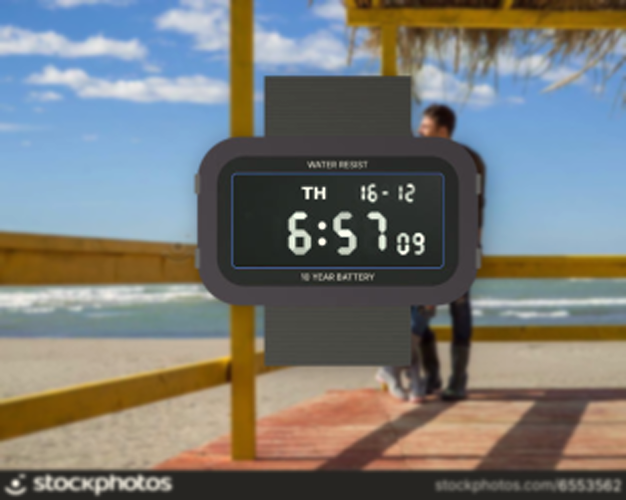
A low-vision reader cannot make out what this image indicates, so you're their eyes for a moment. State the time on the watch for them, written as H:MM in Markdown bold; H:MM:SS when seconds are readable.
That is **6:57:09**
